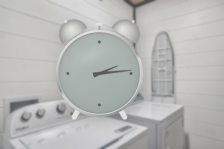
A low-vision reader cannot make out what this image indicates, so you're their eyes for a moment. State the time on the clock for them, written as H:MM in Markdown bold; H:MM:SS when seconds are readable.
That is **2:14**
